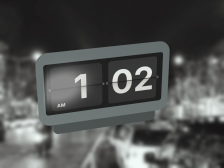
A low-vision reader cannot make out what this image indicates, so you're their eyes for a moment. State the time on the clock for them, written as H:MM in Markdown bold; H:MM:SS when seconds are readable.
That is **1:02**
